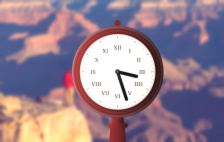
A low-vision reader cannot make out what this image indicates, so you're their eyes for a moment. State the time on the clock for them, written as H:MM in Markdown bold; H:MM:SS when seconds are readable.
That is **3:27**
